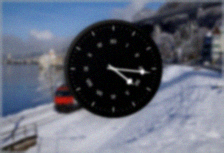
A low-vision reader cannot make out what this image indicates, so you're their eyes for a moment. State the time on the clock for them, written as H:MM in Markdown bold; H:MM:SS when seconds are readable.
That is **4:16**
